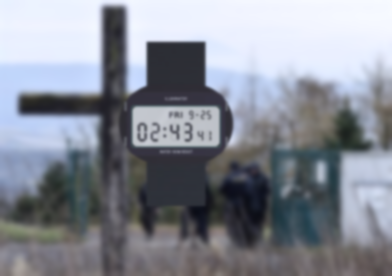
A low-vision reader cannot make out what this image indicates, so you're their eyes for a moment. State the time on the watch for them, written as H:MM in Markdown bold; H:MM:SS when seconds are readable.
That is **2:43:41**
